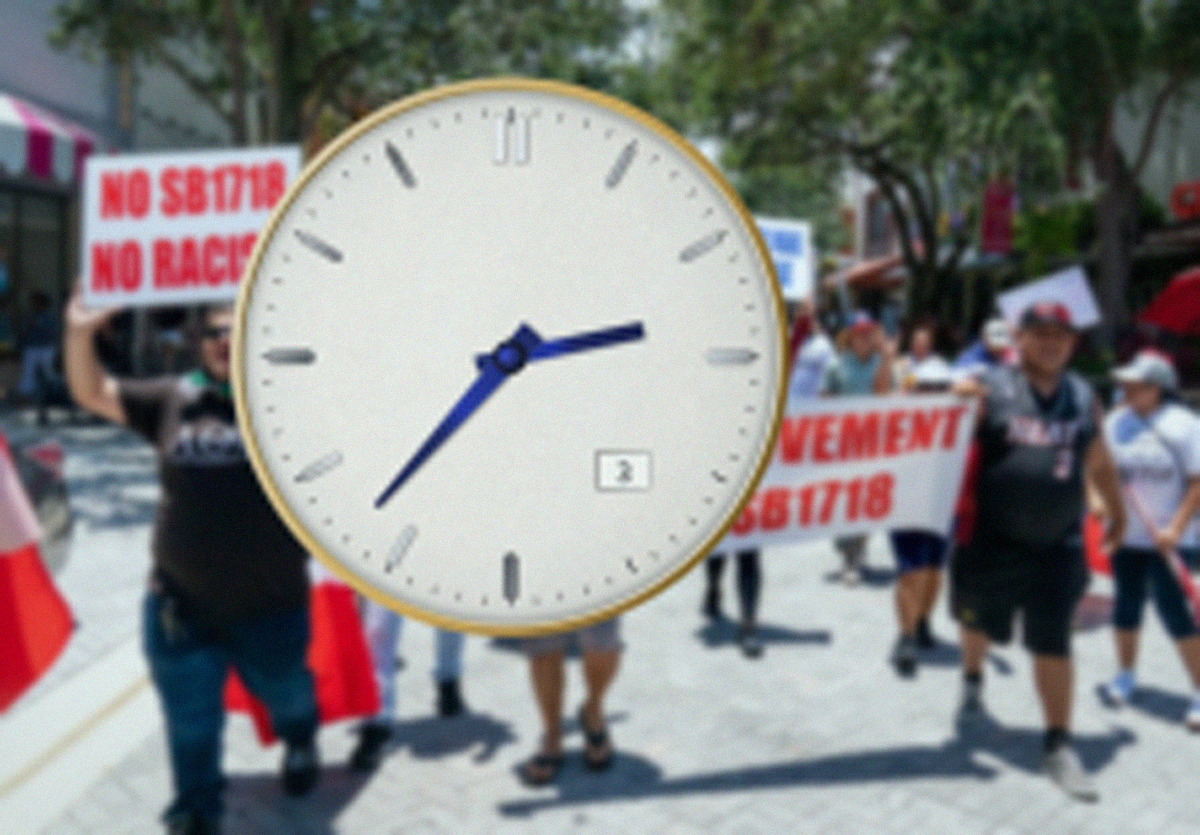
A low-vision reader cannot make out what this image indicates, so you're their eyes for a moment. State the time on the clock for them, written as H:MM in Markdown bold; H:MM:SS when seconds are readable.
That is **2:37**
